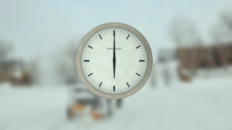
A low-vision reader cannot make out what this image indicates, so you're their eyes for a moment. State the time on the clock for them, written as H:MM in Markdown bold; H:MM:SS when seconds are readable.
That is **6:00**
